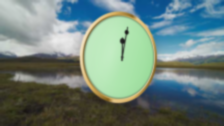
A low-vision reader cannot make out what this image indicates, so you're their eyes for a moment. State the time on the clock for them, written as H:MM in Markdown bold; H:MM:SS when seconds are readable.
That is **12:02**
